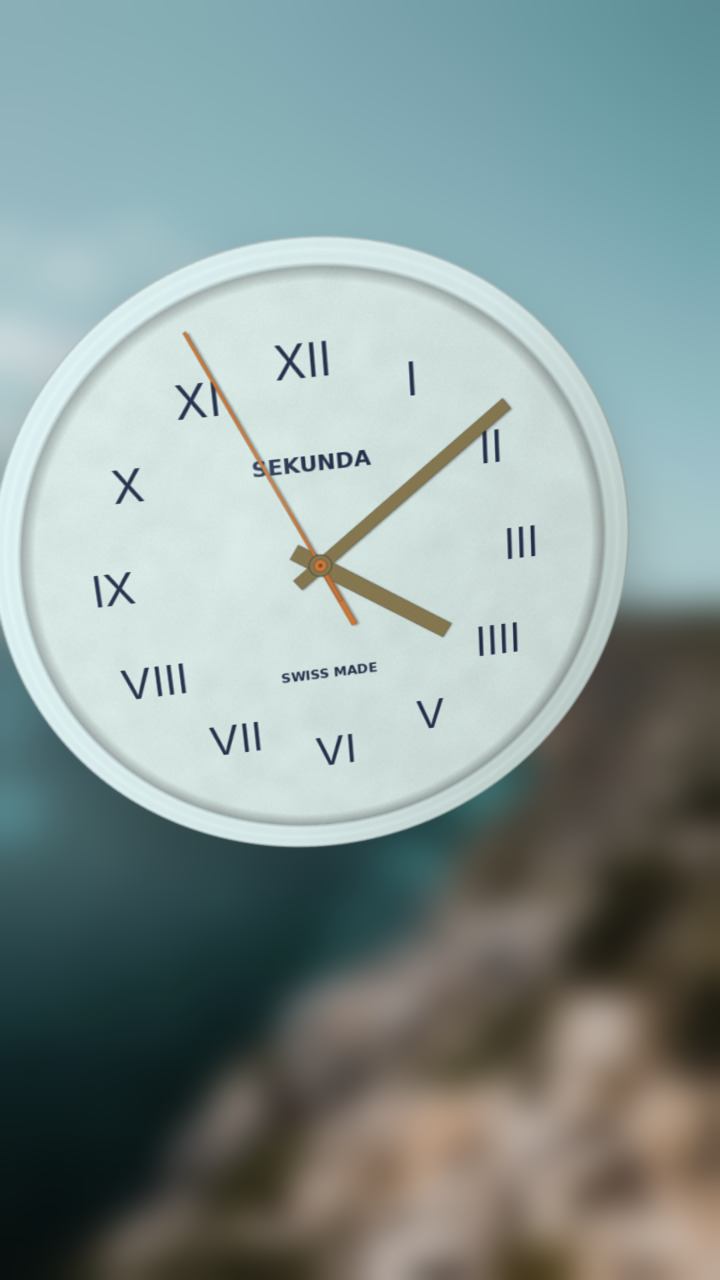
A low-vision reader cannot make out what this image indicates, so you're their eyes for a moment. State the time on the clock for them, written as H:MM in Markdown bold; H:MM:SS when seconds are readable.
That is **4:08:56**
